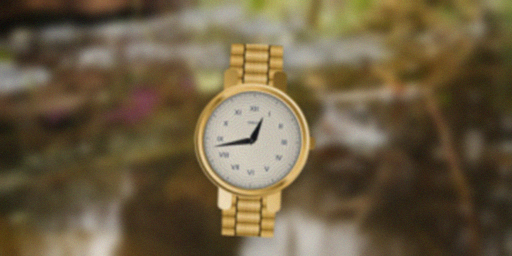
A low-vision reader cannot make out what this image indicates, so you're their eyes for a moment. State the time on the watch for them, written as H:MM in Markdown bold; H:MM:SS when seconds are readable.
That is **12:43**
